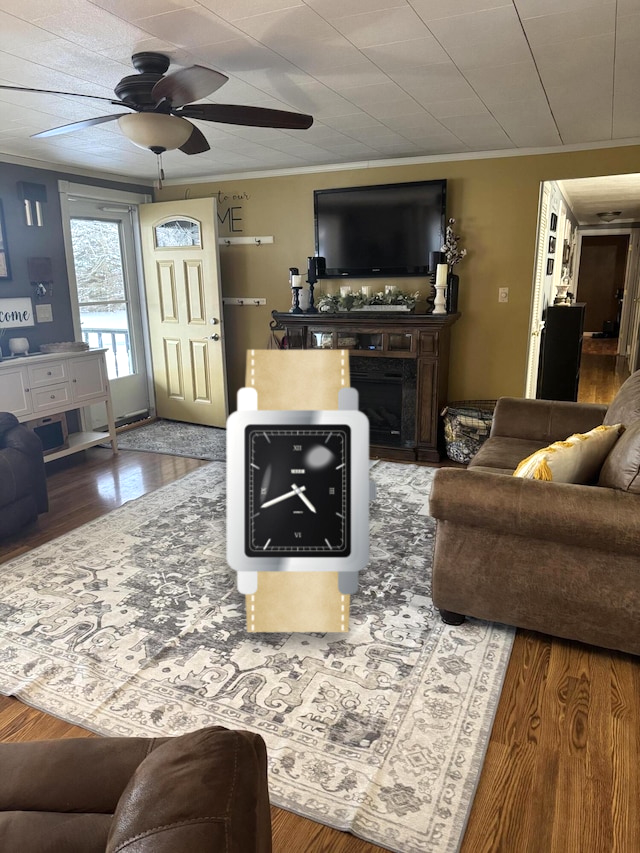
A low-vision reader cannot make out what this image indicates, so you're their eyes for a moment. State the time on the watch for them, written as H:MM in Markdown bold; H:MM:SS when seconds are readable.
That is **4:41**
